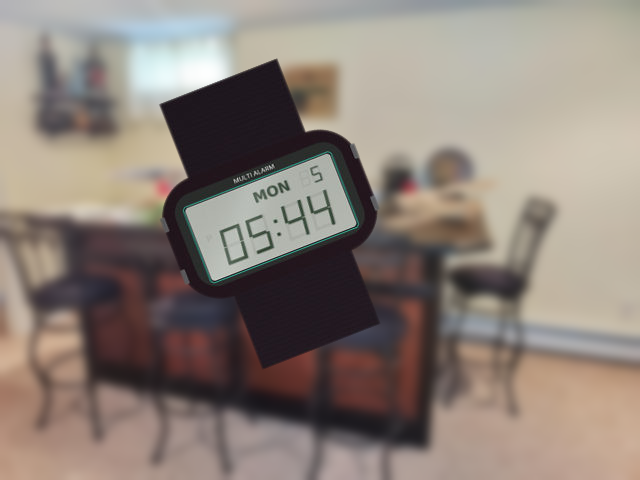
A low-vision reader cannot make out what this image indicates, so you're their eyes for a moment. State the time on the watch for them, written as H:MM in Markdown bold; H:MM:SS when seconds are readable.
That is **5:44**
